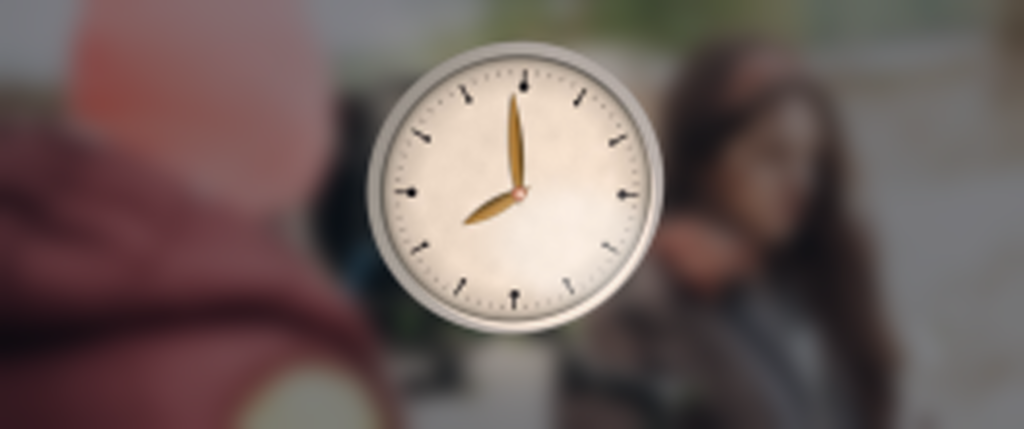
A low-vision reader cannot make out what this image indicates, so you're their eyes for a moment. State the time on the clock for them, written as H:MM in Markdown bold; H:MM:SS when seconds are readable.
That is **7:59**
